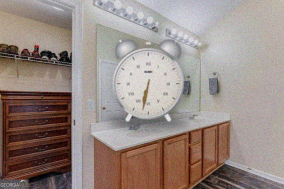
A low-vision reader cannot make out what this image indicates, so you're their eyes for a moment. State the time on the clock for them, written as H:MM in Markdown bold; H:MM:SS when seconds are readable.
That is **6:32**
